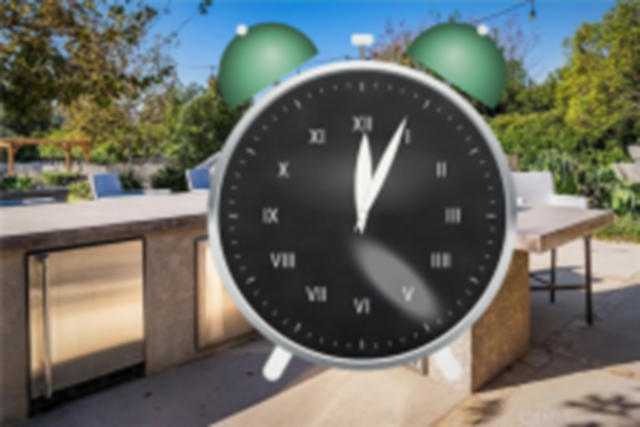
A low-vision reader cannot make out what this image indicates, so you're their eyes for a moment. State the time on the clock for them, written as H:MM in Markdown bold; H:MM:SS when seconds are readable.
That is **12:04**
